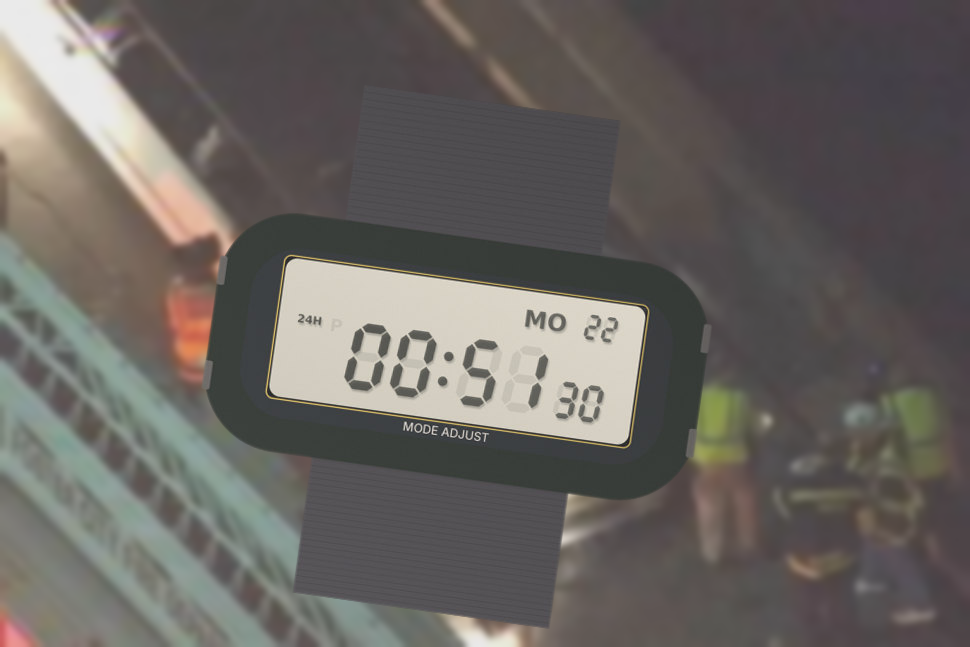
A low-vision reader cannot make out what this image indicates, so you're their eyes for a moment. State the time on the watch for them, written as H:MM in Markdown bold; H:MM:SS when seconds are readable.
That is **0:51:30**
